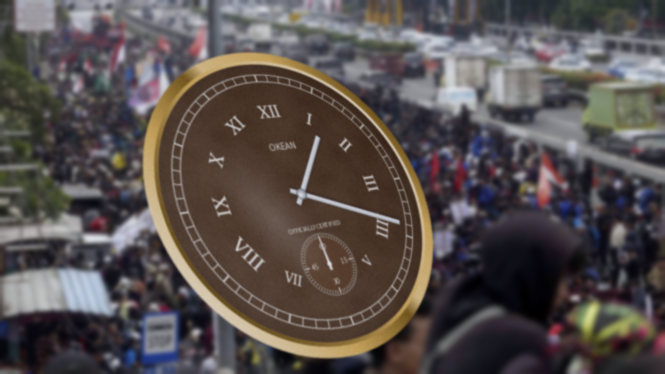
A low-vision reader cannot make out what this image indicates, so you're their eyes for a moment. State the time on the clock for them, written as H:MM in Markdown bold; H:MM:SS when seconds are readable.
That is **1:19**
